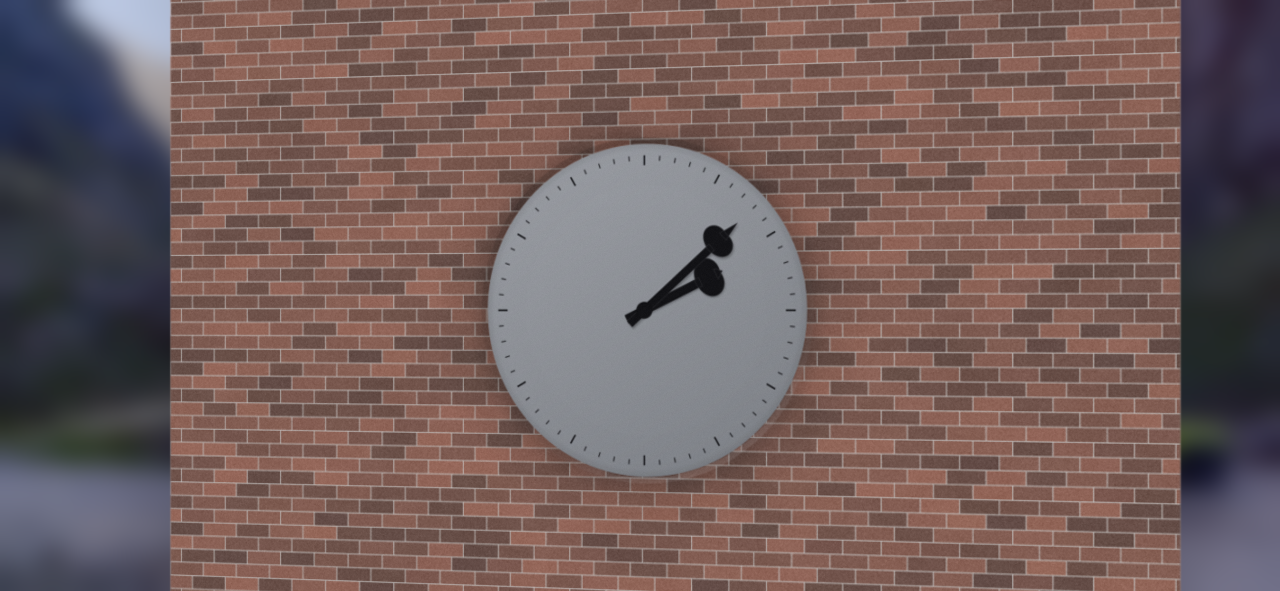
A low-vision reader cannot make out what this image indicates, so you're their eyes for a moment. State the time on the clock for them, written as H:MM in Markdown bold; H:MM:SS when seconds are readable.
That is **2:08**
